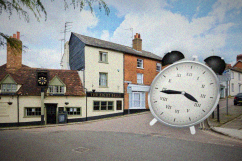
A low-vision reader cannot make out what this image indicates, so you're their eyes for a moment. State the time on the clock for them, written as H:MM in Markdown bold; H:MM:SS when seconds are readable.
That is **3:44**
